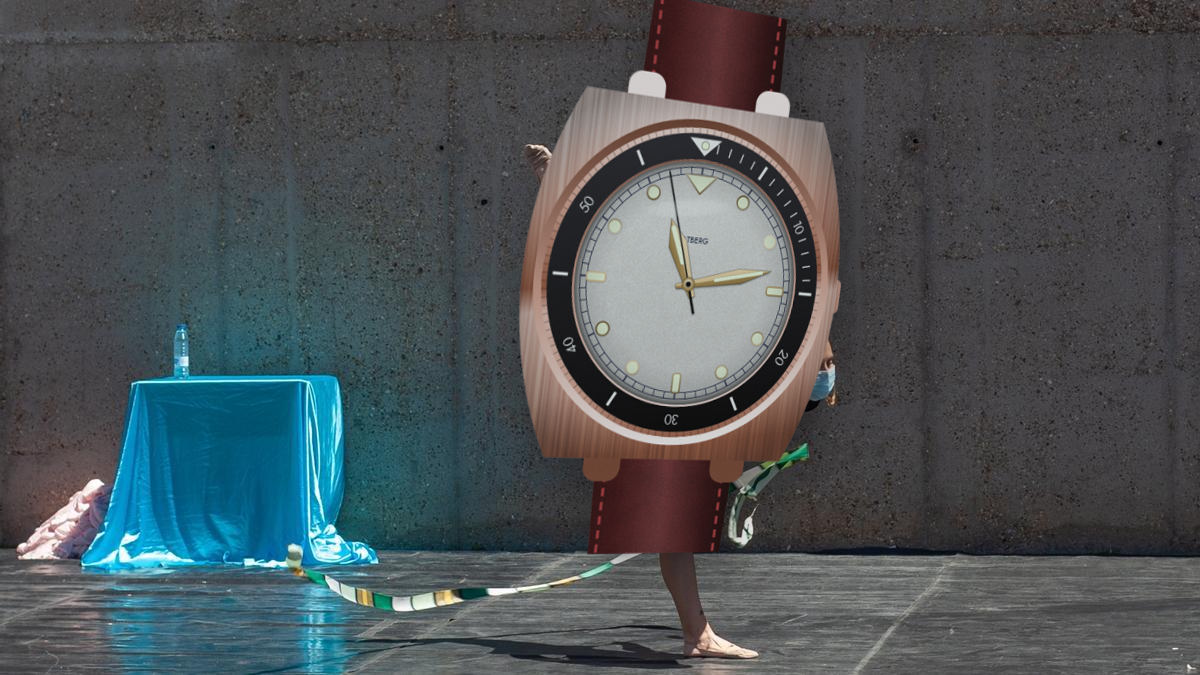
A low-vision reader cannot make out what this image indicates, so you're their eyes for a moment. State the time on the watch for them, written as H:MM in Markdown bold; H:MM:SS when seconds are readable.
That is **11:12:57**
